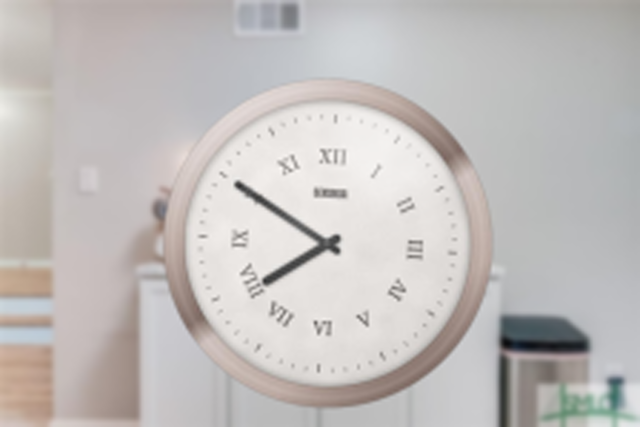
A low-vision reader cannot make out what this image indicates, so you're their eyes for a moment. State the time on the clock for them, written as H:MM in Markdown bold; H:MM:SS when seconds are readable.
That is **7:50**
